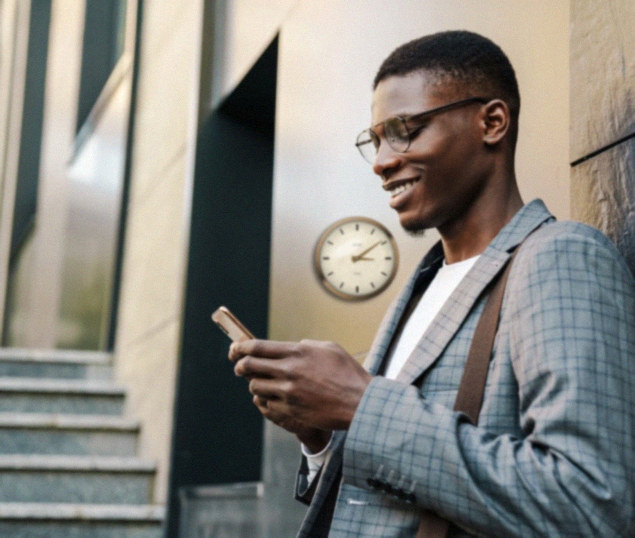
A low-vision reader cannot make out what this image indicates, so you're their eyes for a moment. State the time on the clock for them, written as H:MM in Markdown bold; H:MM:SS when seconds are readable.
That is **3:09**
